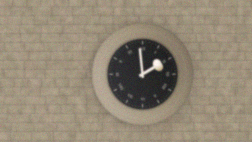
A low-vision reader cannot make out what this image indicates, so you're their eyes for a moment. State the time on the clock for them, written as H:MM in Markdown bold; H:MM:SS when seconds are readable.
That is **1:59**
